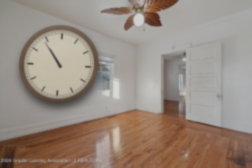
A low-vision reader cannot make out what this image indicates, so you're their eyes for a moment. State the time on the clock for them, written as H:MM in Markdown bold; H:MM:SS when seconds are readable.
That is **10:54**
